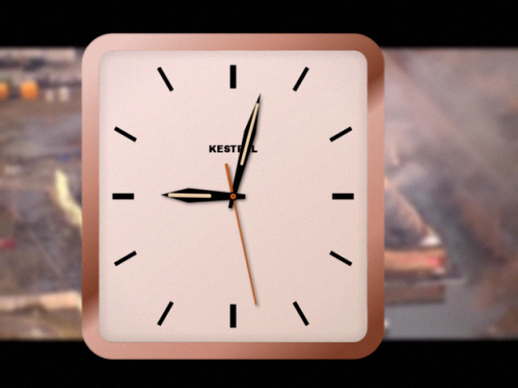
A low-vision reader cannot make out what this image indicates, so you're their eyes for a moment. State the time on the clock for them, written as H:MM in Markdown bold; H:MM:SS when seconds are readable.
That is **9:02:28**
